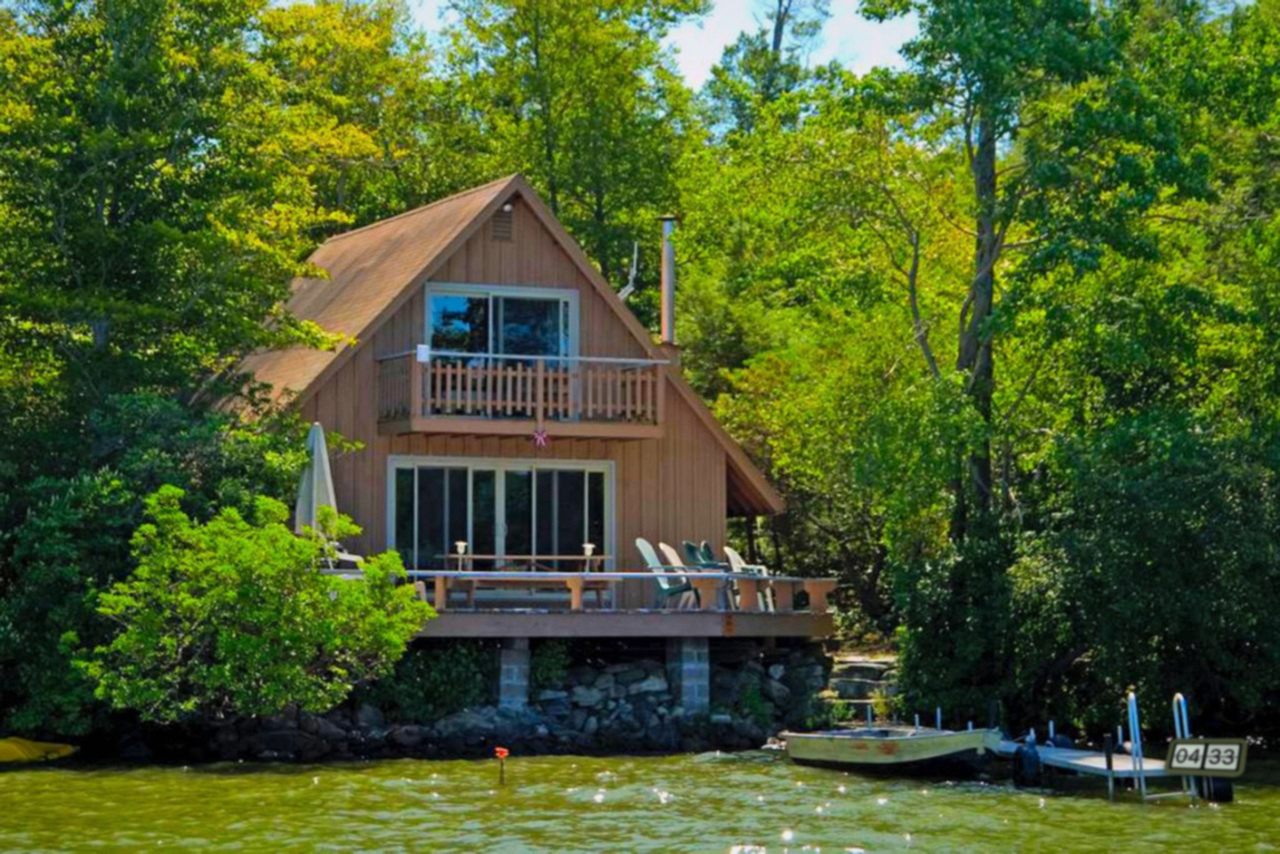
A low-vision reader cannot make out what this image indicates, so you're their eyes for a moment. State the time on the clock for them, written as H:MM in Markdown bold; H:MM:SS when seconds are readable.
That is **4:33**
